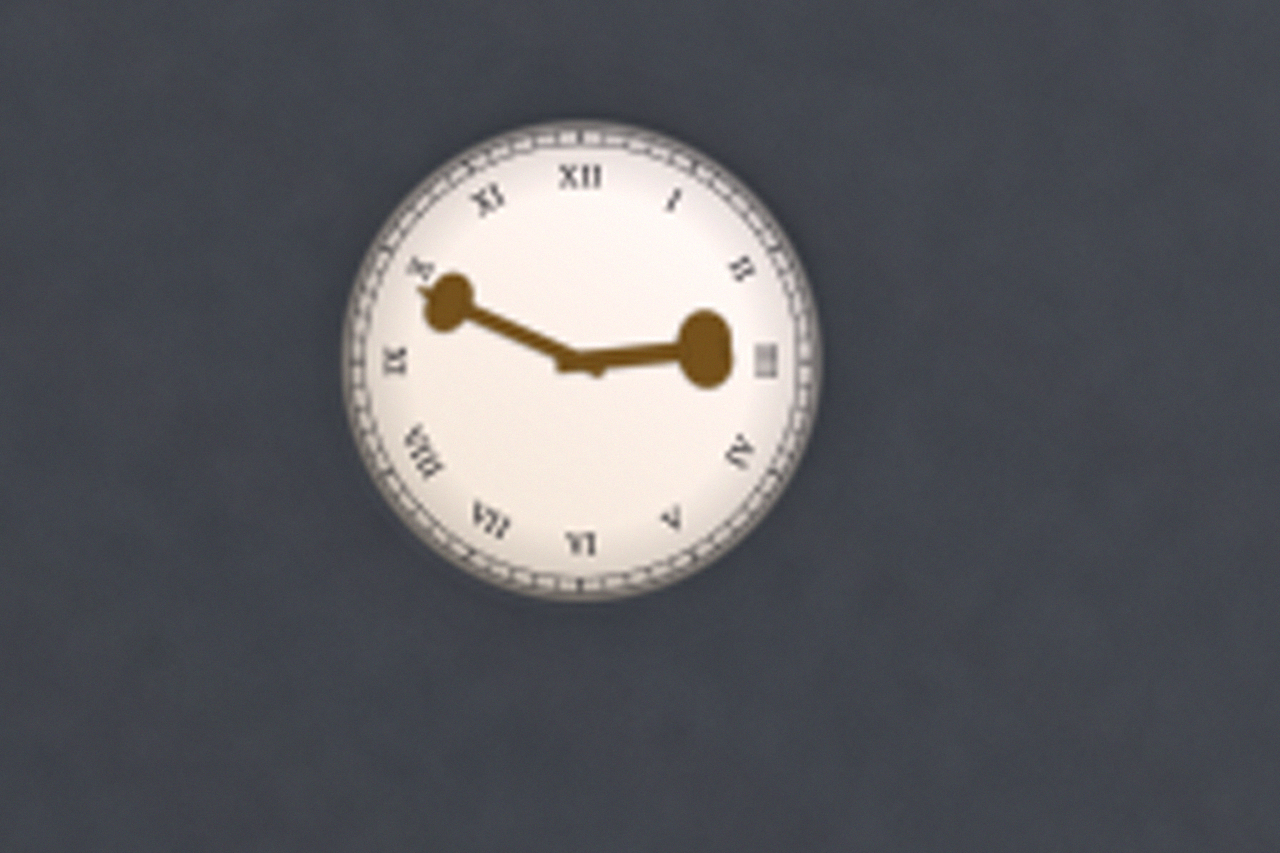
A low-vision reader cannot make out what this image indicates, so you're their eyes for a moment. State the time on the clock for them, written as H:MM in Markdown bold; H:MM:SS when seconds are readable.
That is **2:49**
